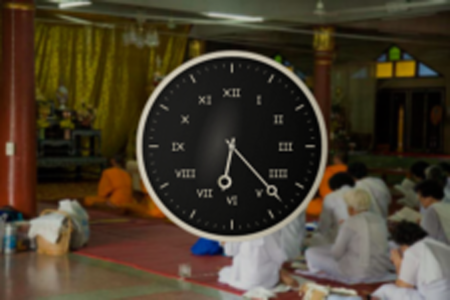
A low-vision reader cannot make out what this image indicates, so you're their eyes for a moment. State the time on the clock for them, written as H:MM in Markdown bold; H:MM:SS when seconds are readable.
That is **6:23**
